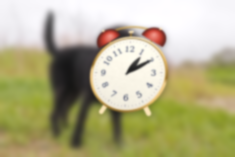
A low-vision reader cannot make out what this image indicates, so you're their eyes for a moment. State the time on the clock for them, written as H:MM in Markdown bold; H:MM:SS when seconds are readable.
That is **1:10**
